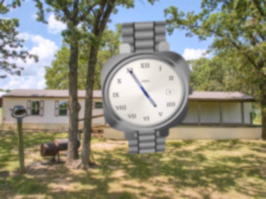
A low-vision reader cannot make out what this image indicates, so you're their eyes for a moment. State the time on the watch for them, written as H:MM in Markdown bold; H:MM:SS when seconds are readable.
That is **4:55**
